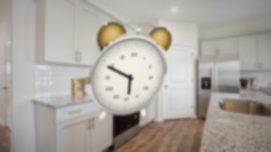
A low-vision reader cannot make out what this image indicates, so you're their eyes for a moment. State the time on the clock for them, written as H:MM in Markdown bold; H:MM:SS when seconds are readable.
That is **5:49**
